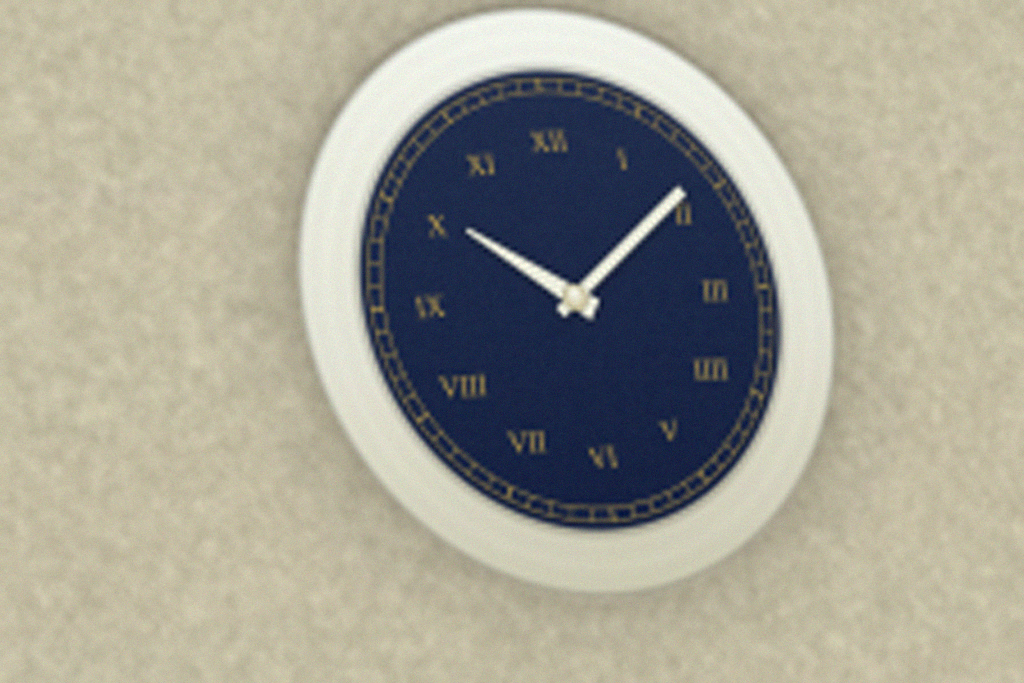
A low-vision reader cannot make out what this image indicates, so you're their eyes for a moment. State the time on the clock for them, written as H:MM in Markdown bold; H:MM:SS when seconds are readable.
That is **10:09**
